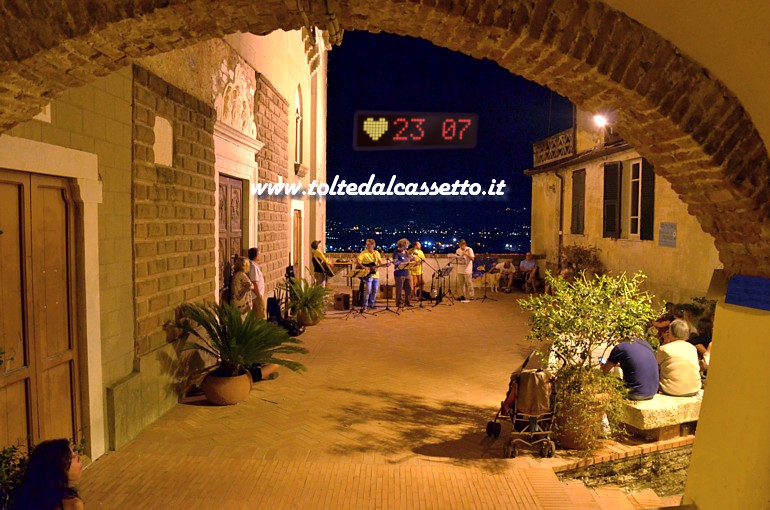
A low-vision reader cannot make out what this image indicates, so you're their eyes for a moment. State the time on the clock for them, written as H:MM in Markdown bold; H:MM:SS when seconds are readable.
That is **23:07**
